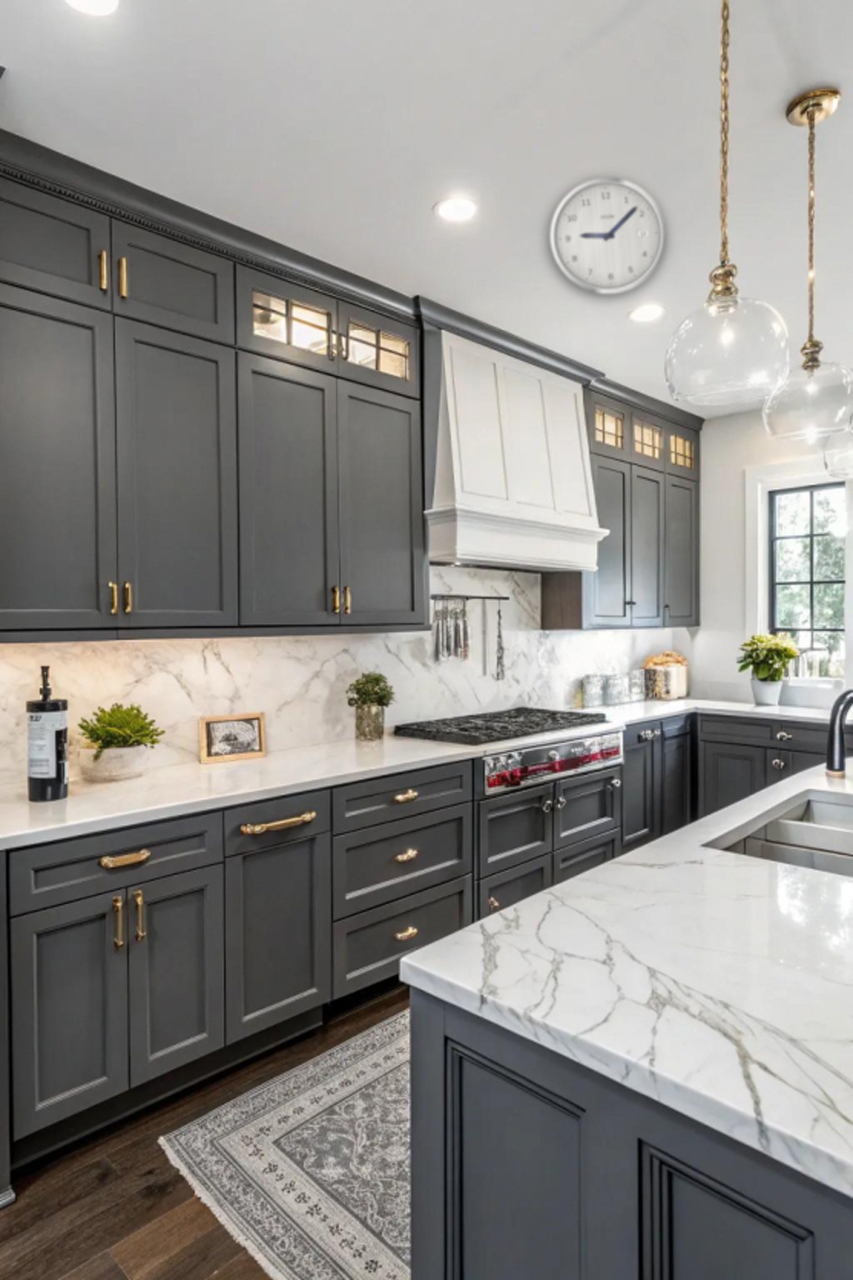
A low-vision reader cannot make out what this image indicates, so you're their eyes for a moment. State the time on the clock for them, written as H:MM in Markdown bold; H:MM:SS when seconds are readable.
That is **9:08**
